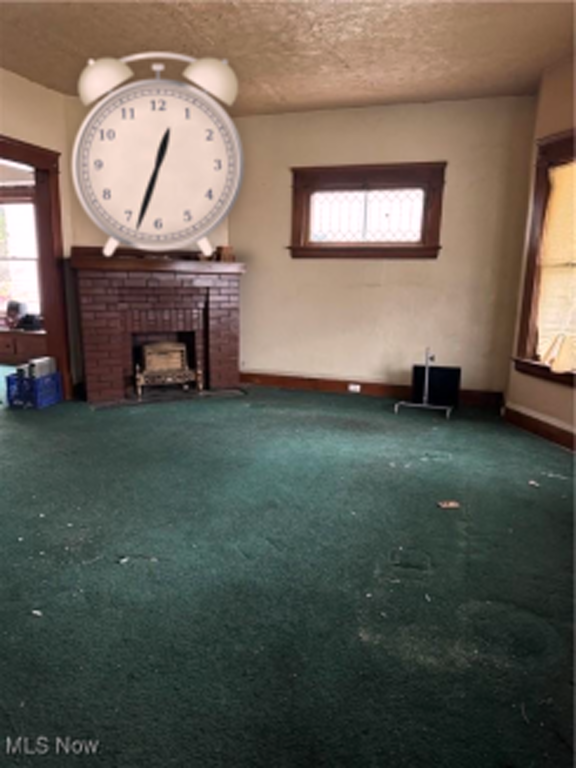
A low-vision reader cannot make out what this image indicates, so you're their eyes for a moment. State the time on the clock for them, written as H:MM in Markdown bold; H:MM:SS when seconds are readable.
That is **12:33**
